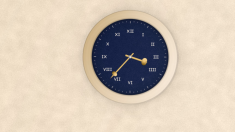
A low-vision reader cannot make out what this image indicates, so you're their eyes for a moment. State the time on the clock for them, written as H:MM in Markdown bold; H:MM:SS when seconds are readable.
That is **3:37**
